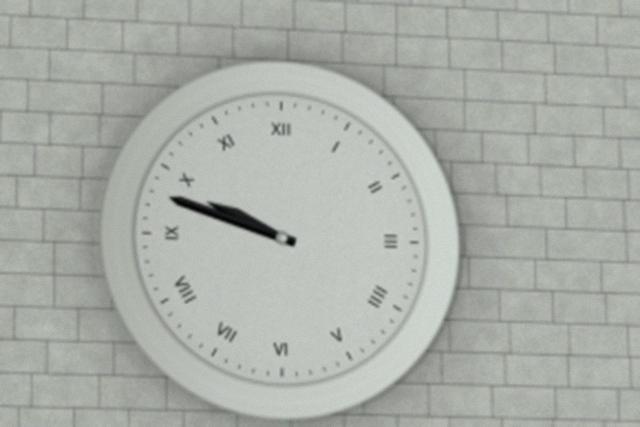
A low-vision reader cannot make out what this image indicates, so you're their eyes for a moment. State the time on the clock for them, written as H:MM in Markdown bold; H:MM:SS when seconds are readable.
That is **9:48**
